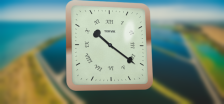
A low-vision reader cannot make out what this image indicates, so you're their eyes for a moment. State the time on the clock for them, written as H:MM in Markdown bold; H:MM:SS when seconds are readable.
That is **10:21**
